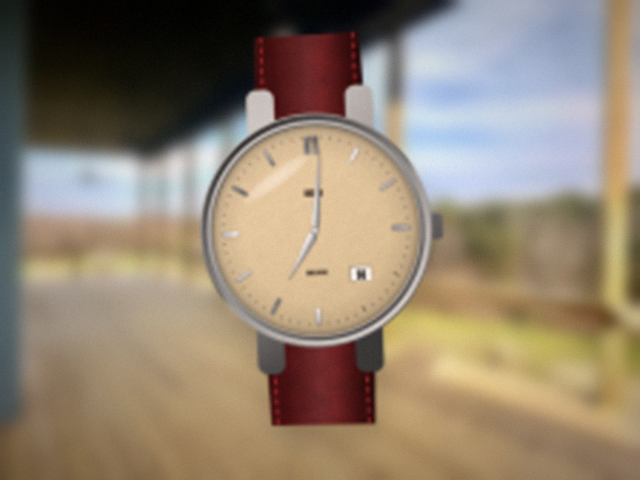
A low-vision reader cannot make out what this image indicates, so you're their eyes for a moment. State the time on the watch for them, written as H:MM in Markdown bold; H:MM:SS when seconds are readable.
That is **7:01**
